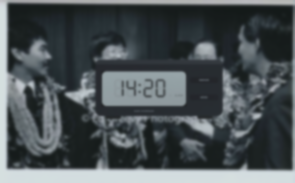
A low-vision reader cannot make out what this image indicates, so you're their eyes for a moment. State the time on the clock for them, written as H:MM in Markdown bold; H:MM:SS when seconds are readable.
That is **14:20**
